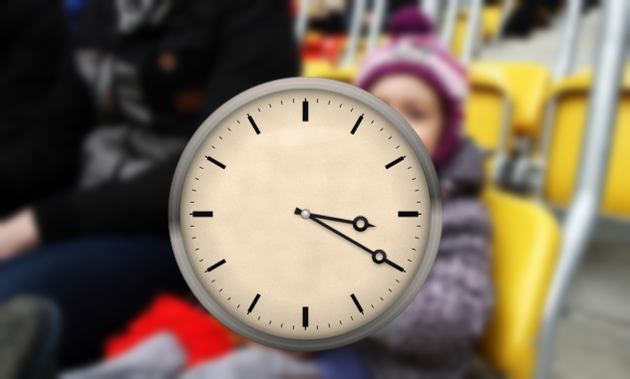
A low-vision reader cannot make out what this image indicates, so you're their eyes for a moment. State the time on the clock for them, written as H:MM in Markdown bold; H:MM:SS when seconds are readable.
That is **3:20**
